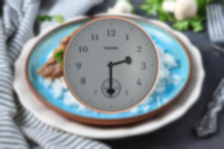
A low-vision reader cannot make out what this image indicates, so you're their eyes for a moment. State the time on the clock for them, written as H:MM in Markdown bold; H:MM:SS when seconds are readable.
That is **2:30**
